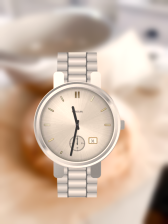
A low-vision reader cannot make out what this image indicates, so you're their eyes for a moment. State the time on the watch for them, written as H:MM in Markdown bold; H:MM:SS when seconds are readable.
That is **11:32**
